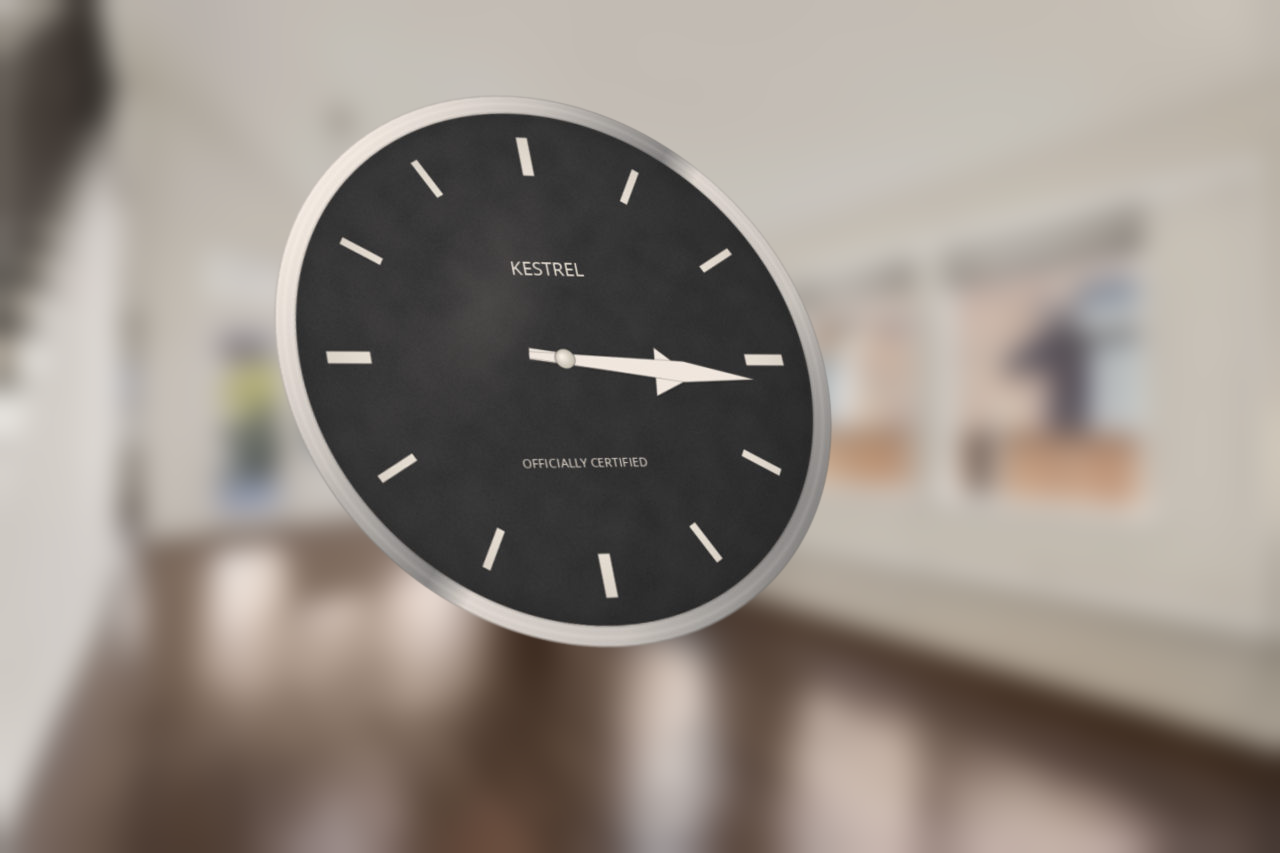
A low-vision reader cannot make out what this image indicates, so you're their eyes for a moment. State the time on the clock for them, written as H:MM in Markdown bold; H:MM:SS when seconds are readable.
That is **3:16**
